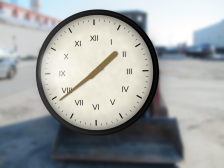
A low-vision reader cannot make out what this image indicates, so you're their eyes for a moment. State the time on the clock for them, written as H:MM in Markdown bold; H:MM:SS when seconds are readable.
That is **1:39**
